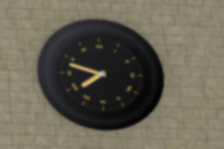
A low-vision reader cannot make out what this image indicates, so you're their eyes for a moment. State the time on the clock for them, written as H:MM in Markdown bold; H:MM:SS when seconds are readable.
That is **7:48**
